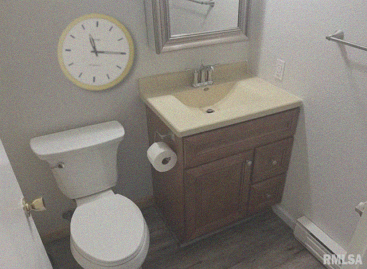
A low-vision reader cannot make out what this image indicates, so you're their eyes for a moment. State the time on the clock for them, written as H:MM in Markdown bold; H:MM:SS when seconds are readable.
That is **11:15**
